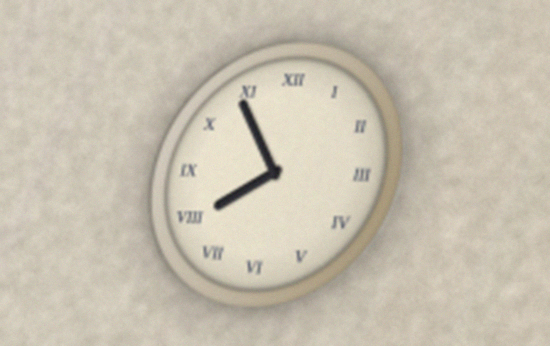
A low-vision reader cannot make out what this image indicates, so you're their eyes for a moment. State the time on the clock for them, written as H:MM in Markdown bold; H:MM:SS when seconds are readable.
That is **7:54**
